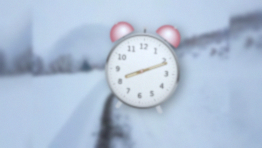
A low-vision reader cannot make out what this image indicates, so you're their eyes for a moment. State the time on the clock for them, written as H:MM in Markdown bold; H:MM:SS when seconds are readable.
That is **8:11**
